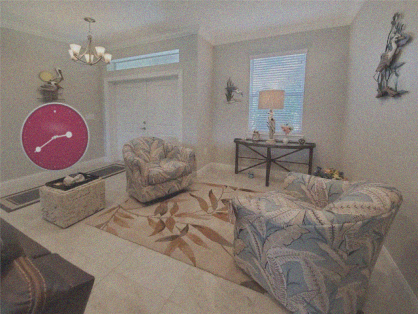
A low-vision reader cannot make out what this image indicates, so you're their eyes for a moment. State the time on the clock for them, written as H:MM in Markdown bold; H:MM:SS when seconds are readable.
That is **2:39**
